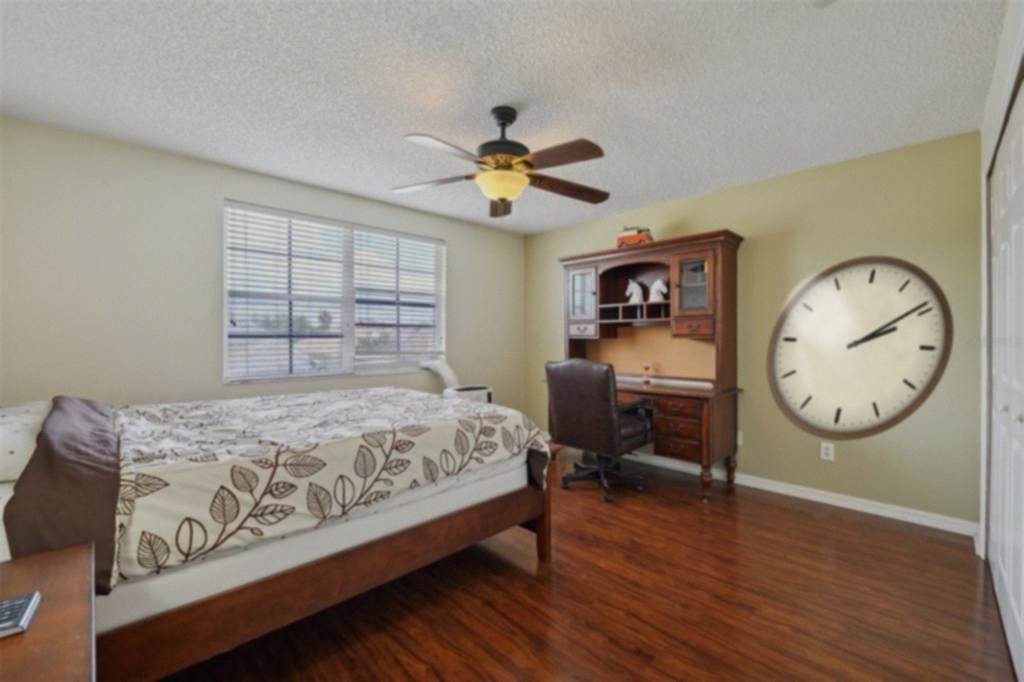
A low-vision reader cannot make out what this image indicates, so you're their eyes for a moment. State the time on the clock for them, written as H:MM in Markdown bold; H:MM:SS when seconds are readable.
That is **2:09**
